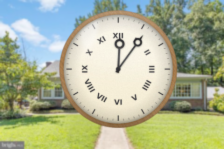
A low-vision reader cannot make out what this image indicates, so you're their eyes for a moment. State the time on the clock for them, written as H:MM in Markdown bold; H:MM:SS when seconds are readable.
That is **12:06**
